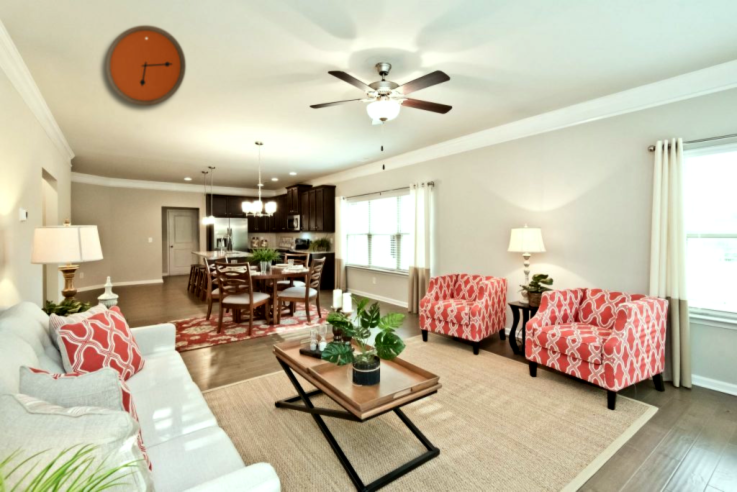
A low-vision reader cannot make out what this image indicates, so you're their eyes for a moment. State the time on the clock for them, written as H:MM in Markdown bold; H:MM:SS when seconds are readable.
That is **6:14**
